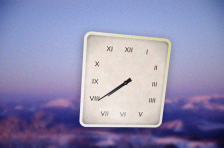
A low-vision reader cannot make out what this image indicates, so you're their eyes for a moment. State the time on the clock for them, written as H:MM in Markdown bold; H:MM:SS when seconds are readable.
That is **7:39**
